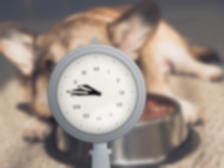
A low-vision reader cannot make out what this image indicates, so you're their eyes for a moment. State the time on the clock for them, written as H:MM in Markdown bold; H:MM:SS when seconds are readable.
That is **9:46**
